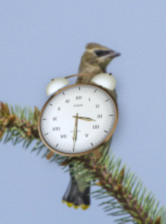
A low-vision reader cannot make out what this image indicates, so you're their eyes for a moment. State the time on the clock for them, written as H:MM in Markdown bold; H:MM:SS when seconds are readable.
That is **3:30**
